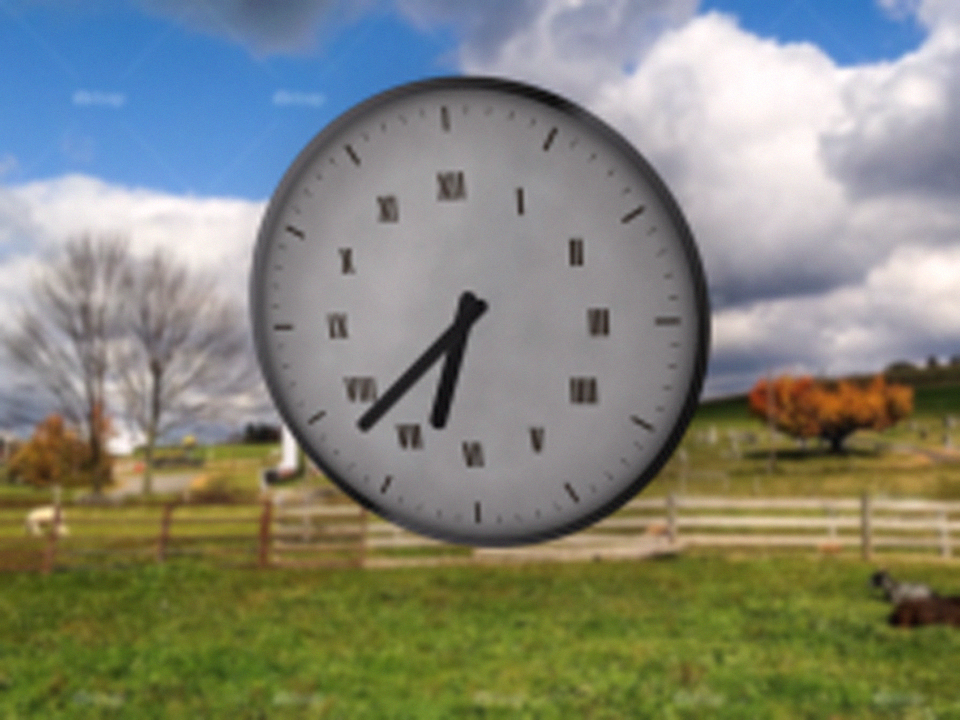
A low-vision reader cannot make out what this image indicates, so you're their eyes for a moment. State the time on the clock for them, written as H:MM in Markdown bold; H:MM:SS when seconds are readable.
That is **6:38**
